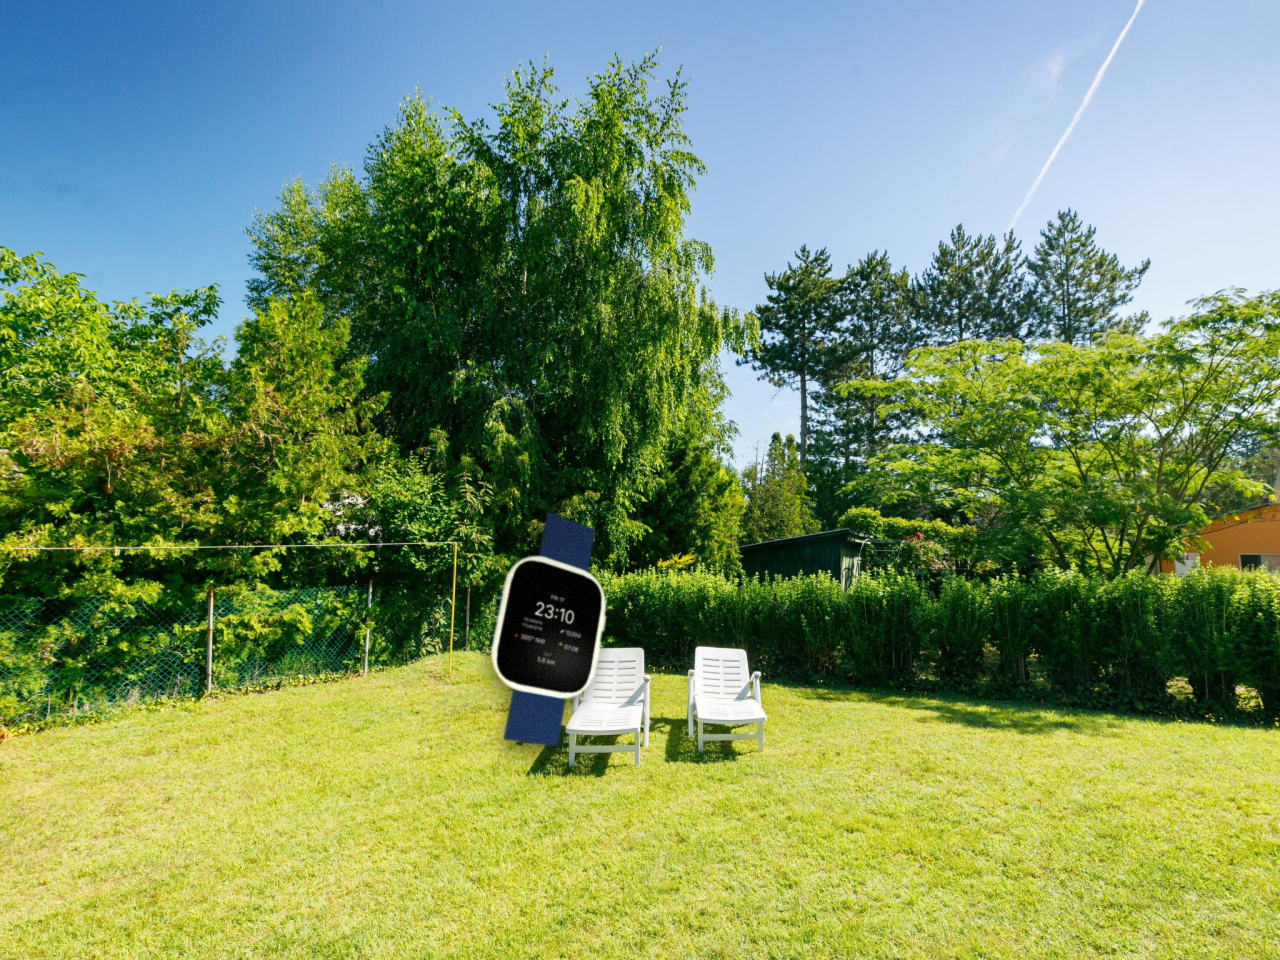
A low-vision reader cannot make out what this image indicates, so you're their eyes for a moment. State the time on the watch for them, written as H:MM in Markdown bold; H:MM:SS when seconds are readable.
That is **23:10**
